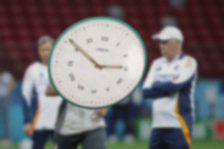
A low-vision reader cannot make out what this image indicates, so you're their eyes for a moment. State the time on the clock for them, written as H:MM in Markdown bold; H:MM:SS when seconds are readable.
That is **2:51**
